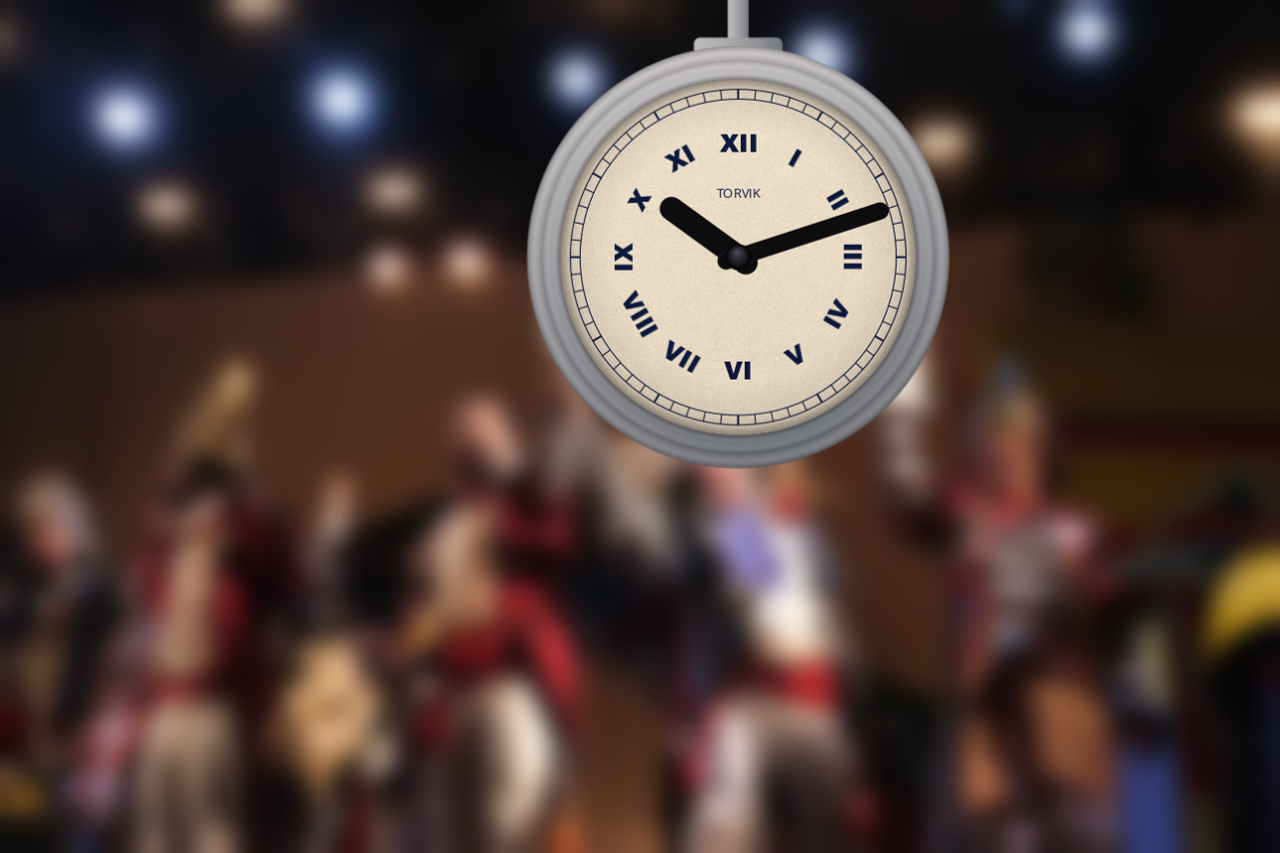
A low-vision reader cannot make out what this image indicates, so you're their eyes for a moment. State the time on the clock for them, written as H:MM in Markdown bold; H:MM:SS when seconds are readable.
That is **10:12**
